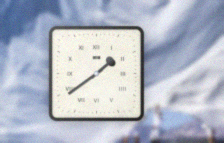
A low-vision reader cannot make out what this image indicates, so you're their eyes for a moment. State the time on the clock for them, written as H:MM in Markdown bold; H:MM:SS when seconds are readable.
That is **1:39**
